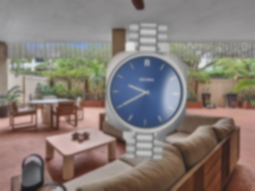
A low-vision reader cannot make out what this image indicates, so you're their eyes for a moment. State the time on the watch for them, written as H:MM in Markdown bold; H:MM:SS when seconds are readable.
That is **9:40**
